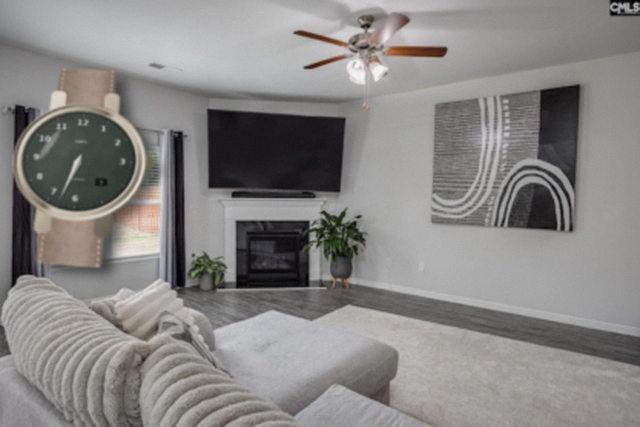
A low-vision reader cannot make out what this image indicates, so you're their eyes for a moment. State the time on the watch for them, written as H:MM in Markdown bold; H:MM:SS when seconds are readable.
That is **6:33**
